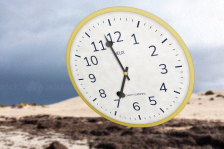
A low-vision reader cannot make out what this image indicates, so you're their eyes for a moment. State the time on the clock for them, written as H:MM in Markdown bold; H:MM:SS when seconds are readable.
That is **6:58**
